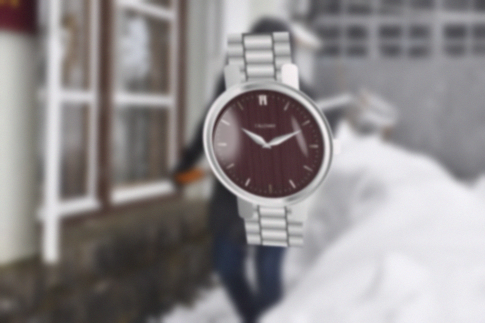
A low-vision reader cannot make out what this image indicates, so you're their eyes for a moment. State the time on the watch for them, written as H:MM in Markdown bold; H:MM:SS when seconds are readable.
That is **10:11**
